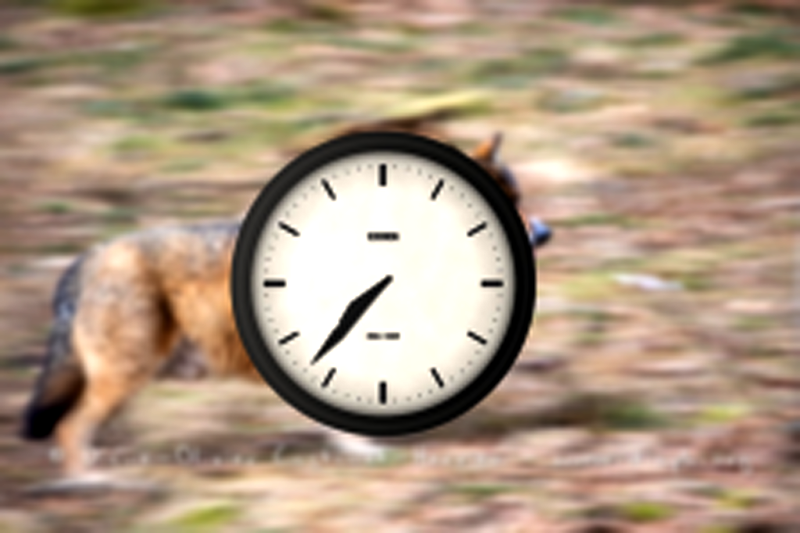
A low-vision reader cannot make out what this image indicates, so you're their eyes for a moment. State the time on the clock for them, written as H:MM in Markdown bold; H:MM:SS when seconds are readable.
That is **7:37**
